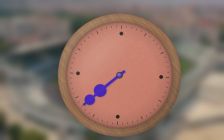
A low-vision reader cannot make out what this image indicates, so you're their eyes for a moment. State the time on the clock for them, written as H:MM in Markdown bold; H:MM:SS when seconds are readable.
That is **7:38**
